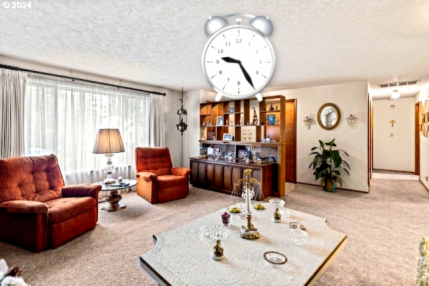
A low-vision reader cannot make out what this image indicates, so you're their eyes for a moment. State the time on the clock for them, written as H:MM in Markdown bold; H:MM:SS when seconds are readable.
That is **9:25**
